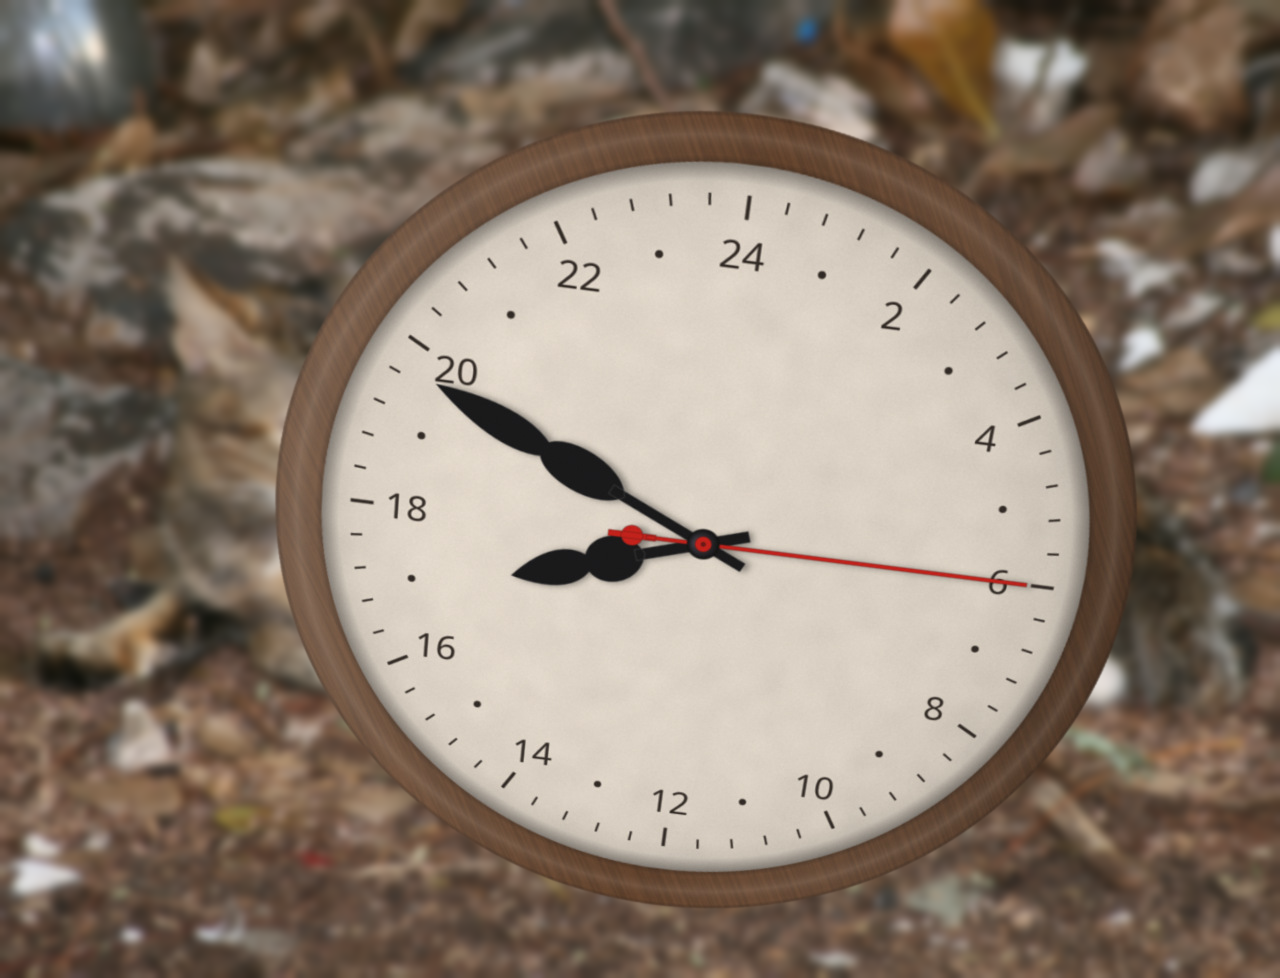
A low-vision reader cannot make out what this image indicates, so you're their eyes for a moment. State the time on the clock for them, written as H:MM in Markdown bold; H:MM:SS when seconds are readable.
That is **16:49:15**
